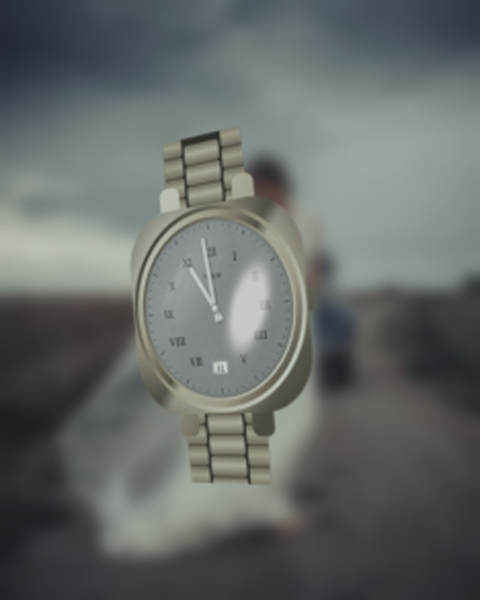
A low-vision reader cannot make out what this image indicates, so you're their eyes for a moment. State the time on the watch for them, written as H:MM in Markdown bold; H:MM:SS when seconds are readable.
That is **10:59**
